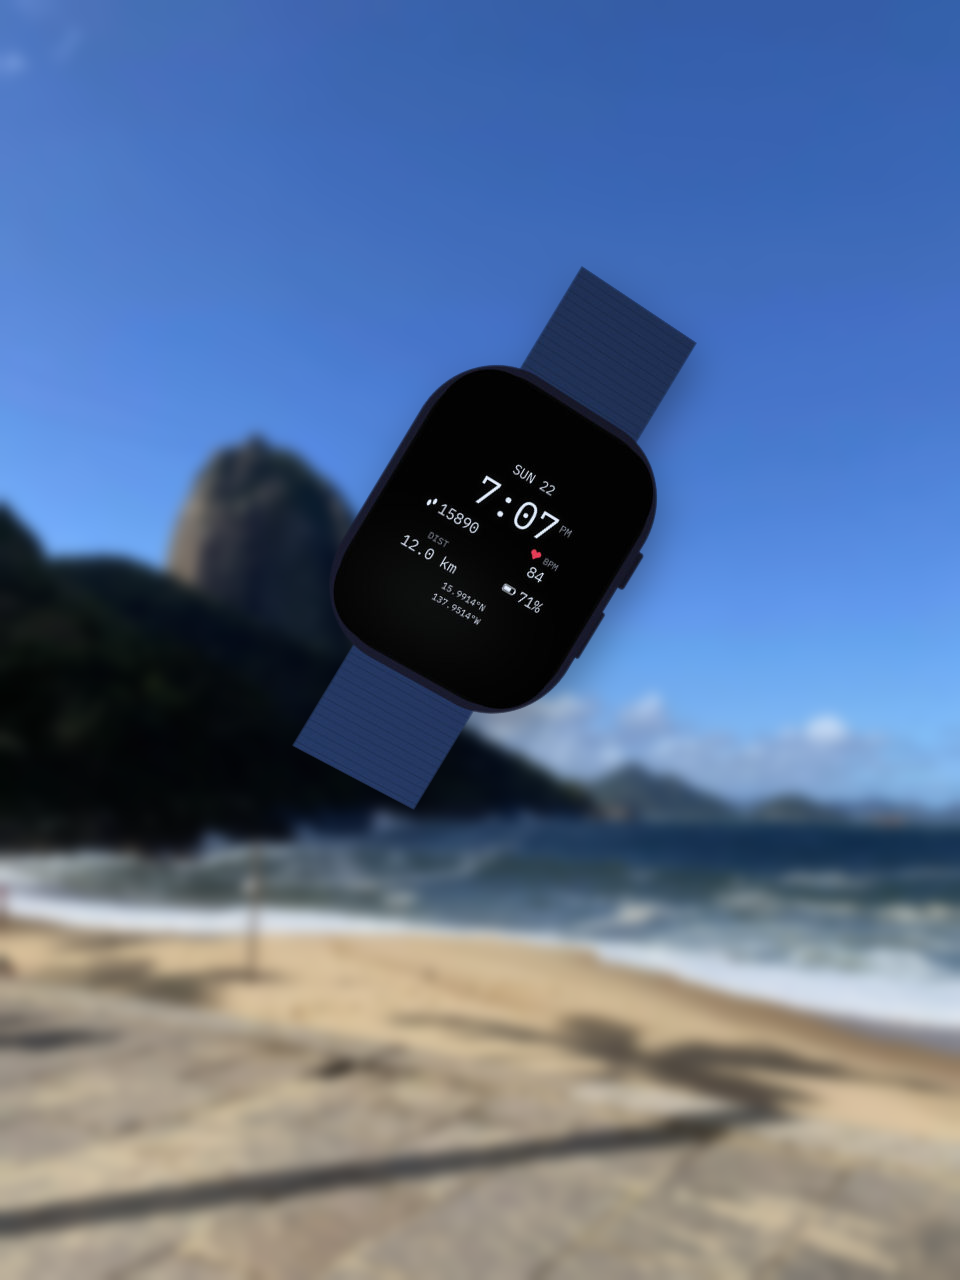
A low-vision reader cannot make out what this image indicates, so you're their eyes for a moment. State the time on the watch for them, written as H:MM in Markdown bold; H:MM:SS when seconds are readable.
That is **7:07**
